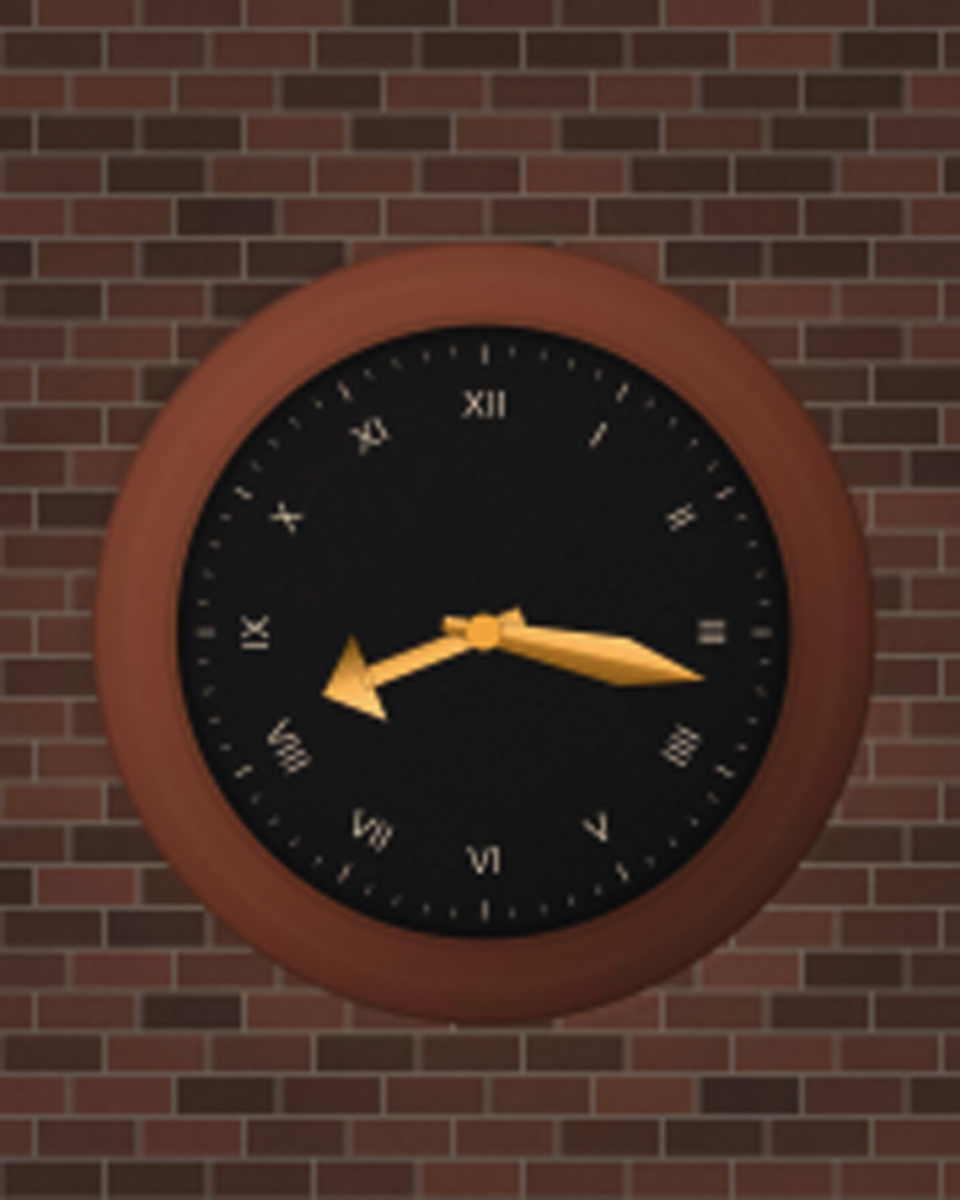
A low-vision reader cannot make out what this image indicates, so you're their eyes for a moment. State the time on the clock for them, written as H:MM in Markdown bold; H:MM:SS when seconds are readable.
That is **8:17**
